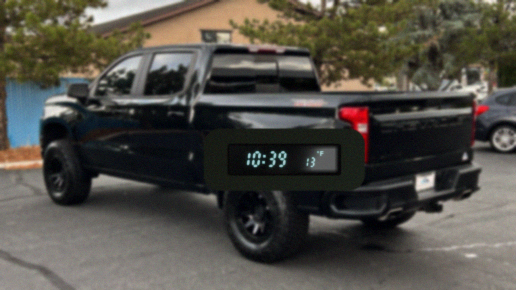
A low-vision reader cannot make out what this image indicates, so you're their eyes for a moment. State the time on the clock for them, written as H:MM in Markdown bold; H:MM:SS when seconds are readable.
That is **10:39**
